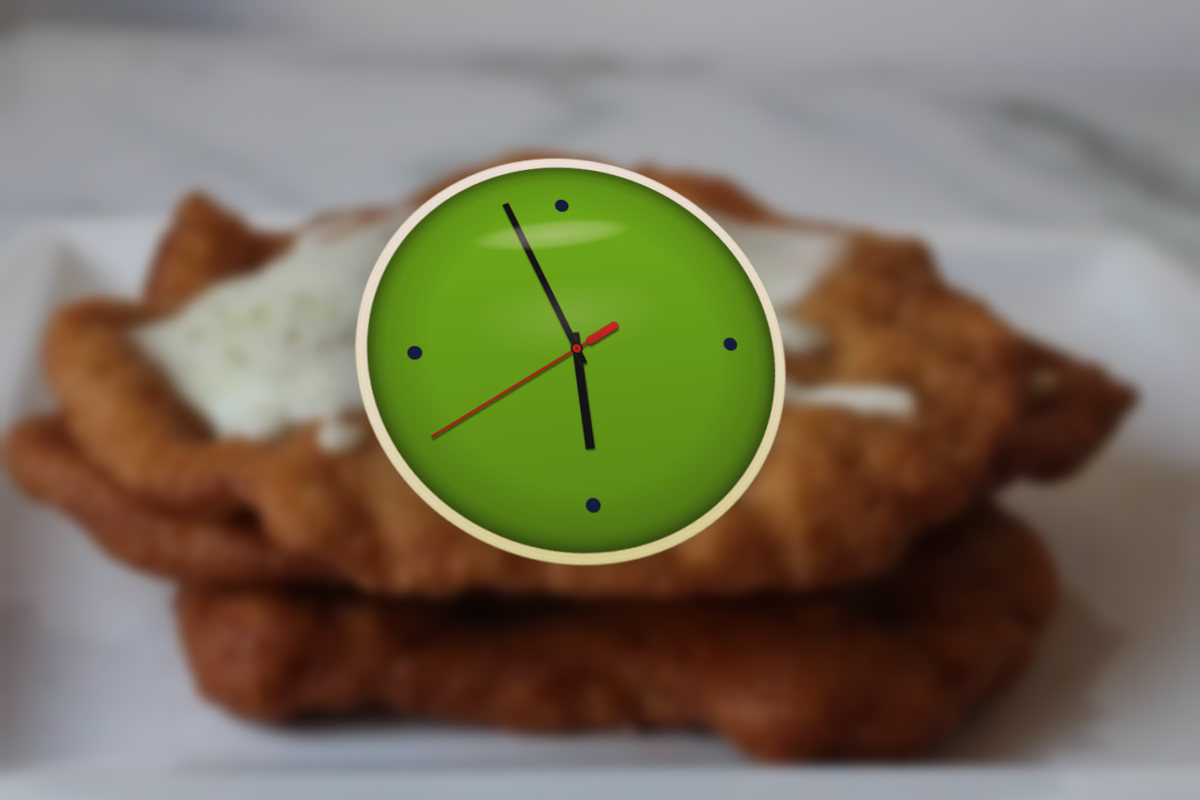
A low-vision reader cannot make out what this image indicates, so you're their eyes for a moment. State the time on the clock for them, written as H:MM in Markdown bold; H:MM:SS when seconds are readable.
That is **5:56:40**
